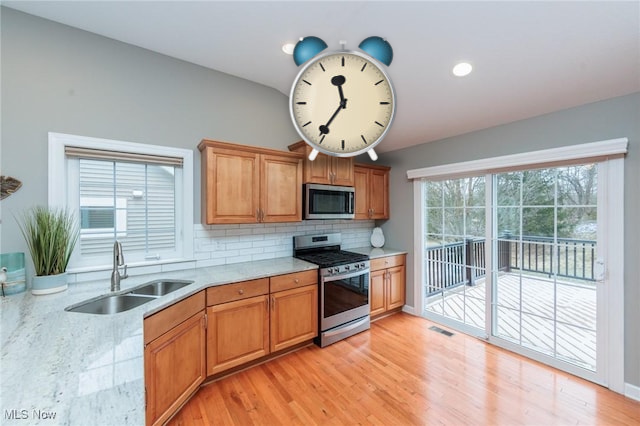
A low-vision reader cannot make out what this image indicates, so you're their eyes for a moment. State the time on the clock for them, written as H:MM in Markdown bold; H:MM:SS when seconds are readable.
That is **11:36**
